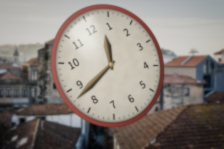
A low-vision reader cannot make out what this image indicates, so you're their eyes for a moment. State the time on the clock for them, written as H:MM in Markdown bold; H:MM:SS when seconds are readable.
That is **12:43**
